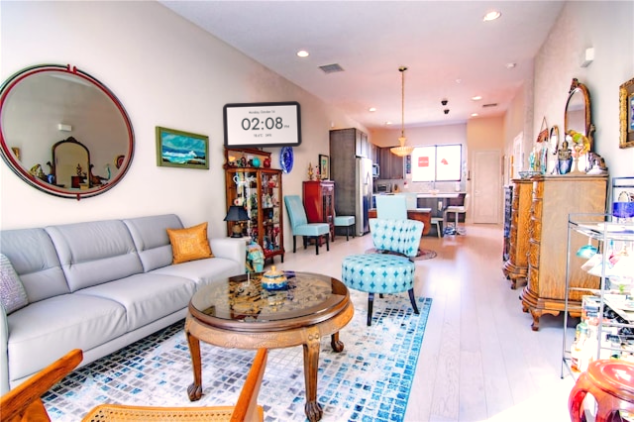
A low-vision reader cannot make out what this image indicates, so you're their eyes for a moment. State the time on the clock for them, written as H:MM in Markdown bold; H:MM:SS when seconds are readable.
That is **2:08**
